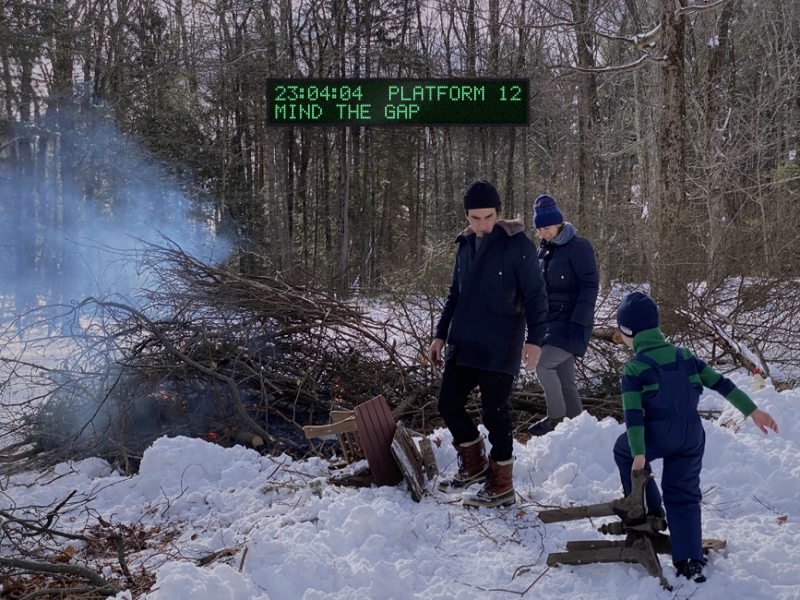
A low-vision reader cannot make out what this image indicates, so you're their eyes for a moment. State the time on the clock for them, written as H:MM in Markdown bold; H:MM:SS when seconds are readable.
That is **23:04:04**
